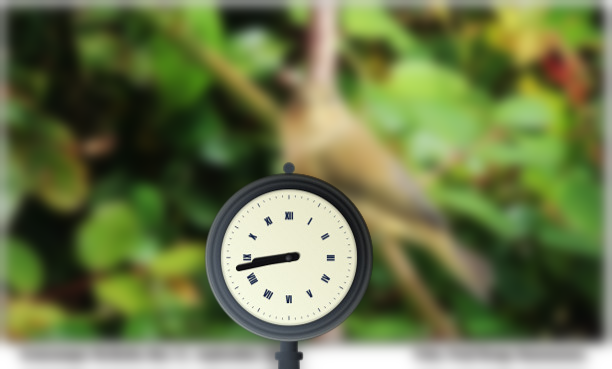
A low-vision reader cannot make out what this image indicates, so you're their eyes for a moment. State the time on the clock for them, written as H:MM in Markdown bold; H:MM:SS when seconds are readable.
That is **8:43**
